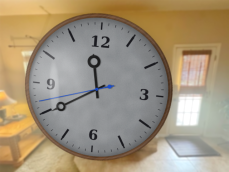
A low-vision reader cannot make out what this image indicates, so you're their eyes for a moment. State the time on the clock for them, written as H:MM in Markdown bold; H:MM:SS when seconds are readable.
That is **11:39:42**
